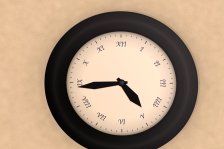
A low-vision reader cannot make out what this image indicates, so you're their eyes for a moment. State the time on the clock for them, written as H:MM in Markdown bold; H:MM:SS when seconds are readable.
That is **4:44**
